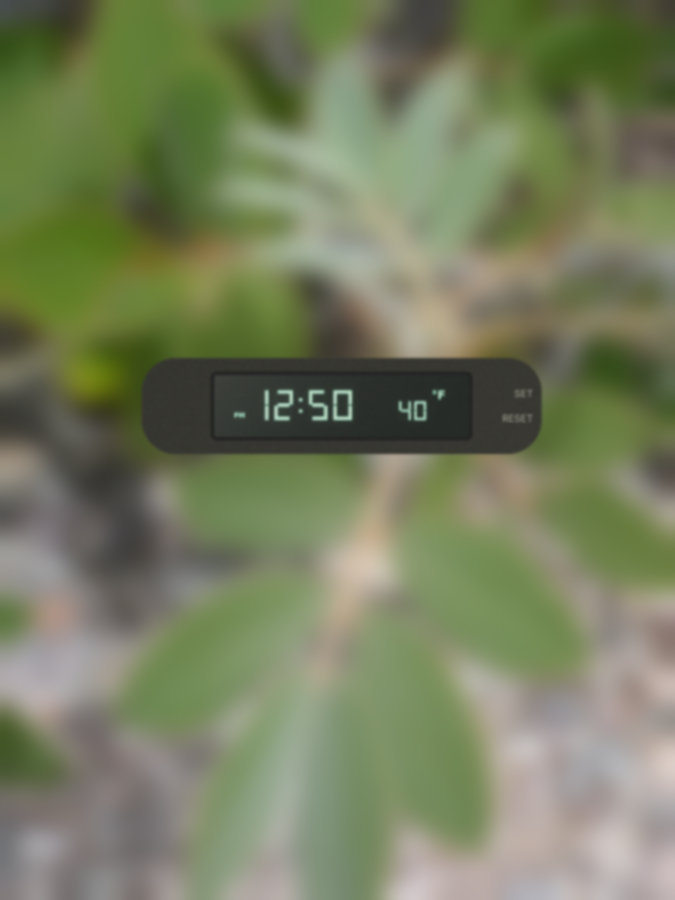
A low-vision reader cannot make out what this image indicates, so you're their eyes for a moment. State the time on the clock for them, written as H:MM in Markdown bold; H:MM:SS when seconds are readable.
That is **12:50**
